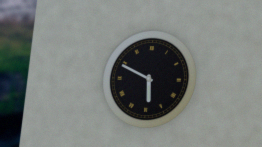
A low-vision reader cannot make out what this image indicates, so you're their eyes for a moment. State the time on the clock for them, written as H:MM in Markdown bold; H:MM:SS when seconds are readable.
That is **5:49**
